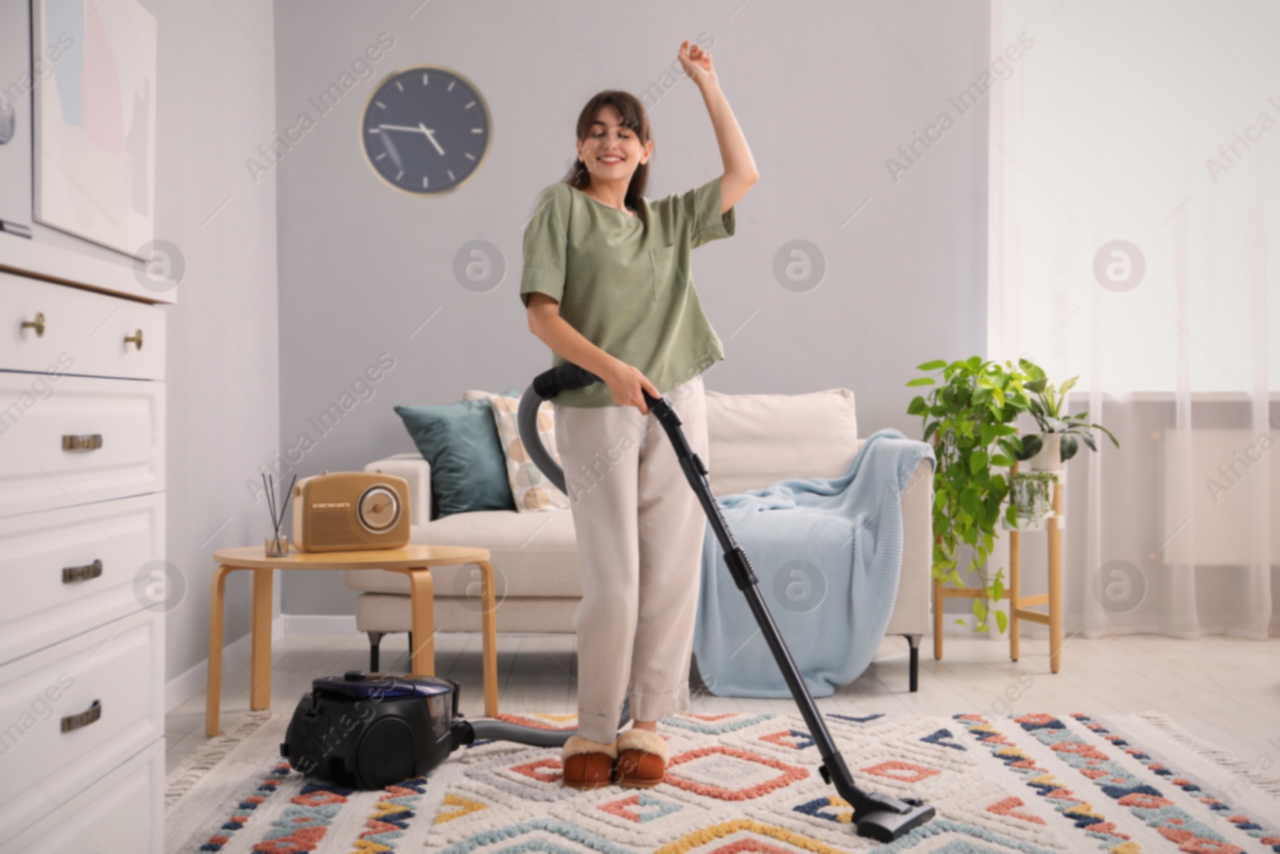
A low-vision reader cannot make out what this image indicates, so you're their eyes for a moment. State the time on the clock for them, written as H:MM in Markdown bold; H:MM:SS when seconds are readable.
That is **4:46**
